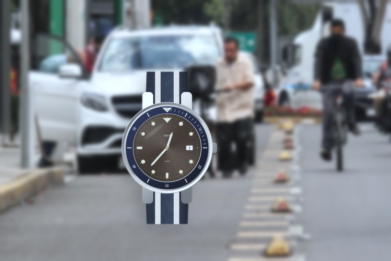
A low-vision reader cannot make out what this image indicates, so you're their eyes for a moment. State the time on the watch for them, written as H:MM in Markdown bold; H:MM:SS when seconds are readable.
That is **12:37**
